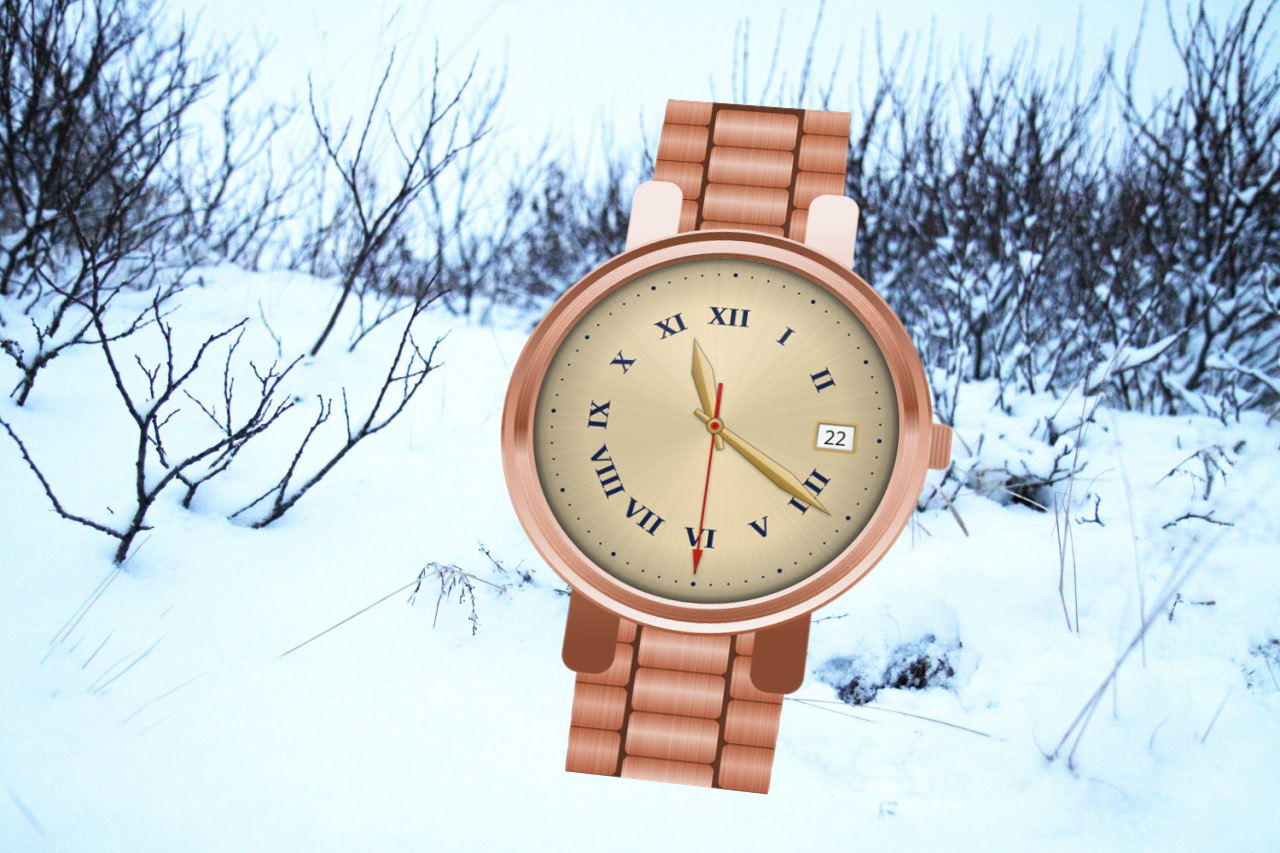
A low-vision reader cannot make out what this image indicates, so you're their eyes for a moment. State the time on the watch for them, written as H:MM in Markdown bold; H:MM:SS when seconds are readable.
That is **11:20:30**
